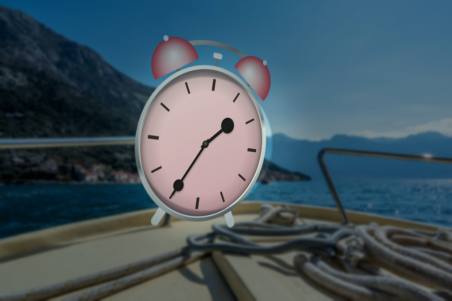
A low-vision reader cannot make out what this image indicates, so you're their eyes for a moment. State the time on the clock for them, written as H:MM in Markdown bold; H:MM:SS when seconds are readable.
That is **1:35**
